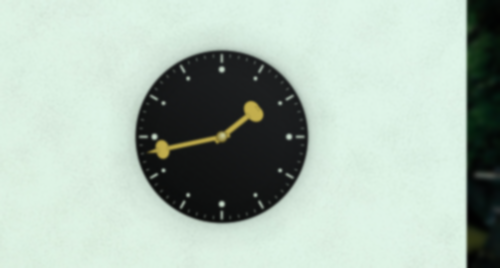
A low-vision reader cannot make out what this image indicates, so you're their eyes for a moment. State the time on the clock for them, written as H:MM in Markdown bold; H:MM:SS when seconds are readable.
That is **1:43**
